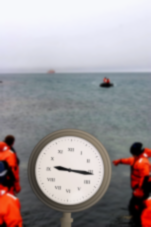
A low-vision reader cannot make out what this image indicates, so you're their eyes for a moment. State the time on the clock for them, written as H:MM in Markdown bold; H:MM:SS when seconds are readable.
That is **9:16**
